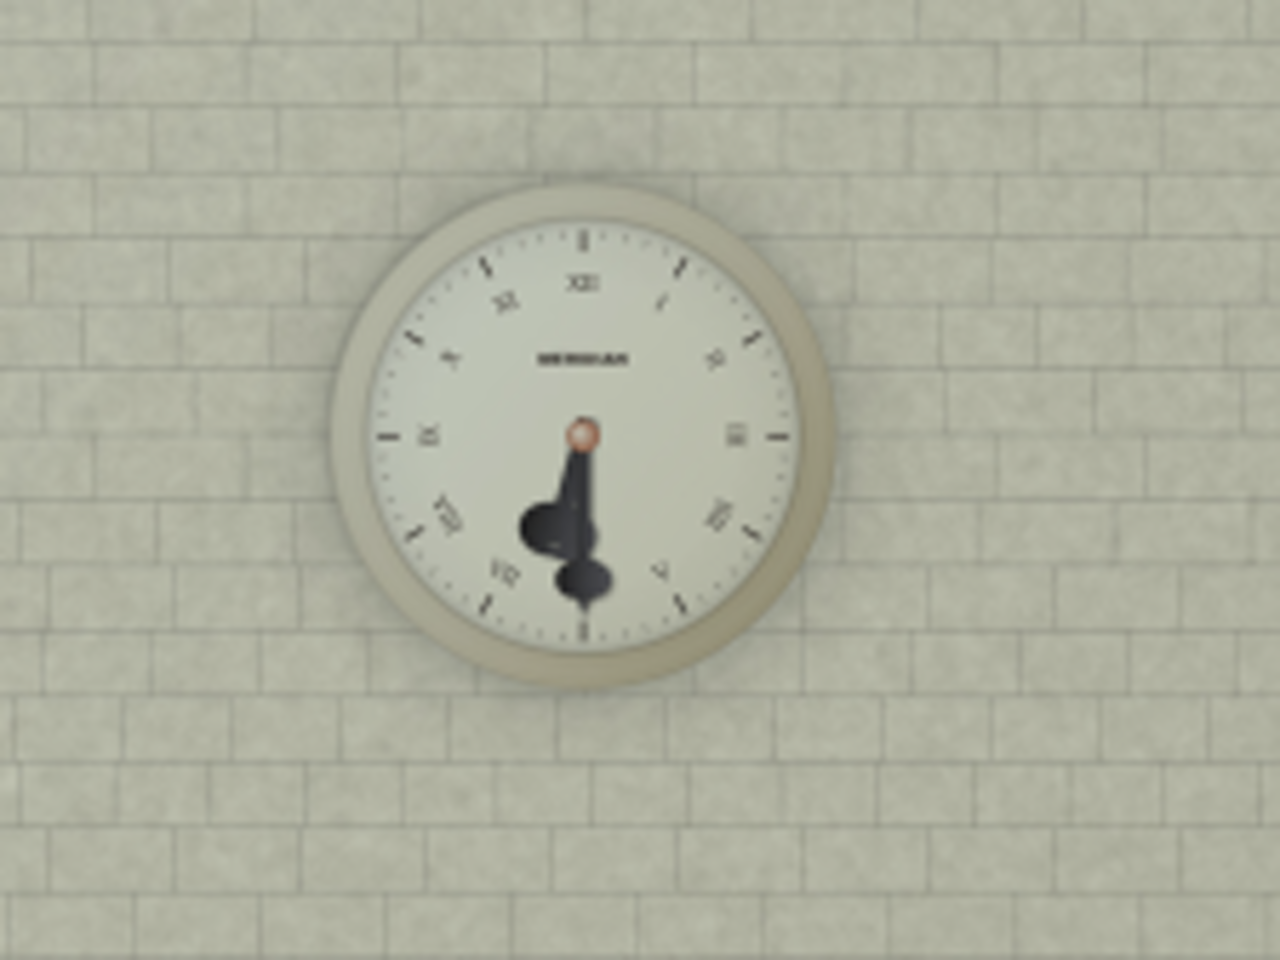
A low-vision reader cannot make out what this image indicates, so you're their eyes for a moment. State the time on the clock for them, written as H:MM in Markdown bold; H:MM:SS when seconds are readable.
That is **6:30**
